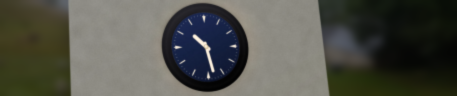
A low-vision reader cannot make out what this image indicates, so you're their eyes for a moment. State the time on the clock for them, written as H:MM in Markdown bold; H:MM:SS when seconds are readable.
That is **10:28**
